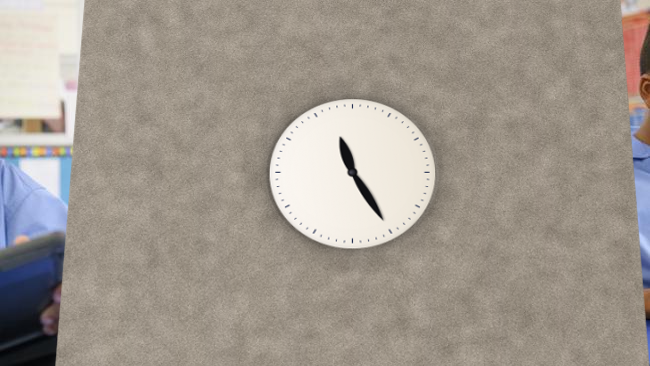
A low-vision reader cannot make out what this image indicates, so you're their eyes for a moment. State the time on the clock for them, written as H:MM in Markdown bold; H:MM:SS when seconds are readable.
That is **11:25**
